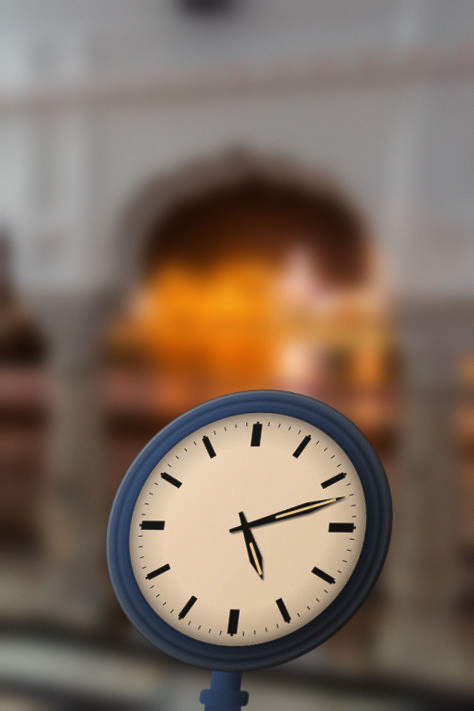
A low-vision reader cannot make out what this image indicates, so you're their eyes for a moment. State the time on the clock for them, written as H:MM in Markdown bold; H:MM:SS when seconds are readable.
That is **5:12**
